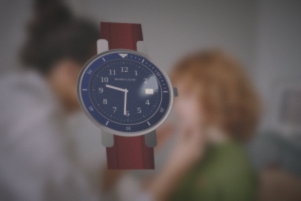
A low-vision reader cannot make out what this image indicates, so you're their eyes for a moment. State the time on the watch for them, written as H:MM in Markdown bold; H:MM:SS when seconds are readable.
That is **9:31**
